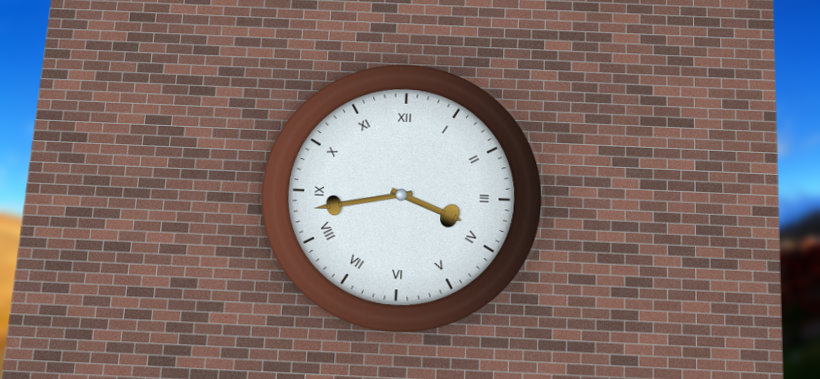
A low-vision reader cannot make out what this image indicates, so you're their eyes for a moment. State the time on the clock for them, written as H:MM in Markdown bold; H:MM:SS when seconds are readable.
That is **3:43**
